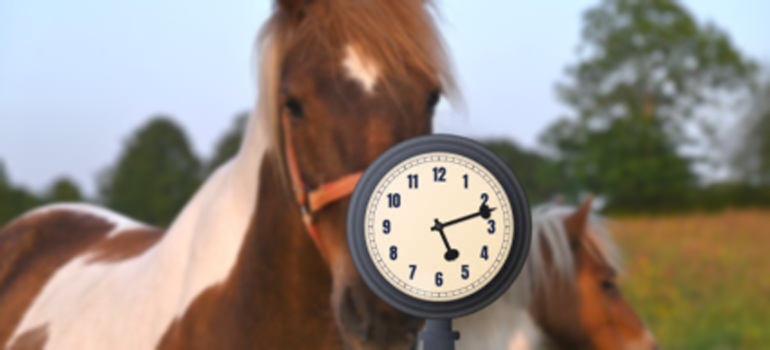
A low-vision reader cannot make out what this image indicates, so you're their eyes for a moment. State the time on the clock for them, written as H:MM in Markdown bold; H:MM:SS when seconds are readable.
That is **5:12**
